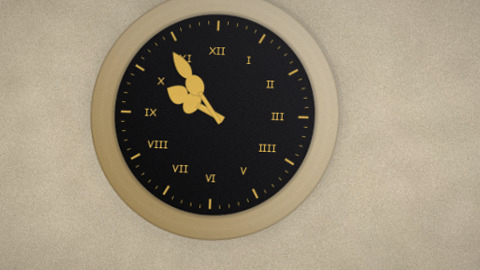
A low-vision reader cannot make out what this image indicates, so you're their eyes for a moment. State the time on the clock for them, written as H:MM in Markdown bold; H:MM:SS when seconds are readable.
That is **9:54**
